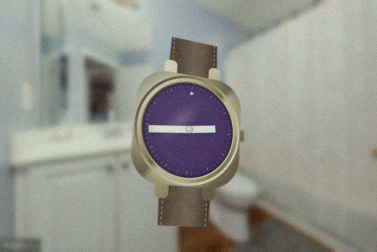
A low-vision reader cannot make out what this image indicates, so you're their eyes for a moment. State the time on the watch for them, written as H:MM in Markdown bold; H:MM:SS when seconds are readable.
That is **2:44**
